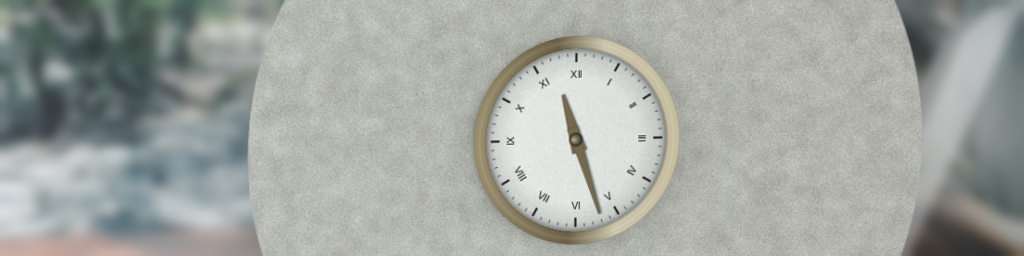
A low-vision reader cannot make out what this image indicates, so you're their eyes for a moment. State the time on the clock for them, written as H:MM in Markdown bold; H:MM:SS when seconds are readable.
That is **11:27**
